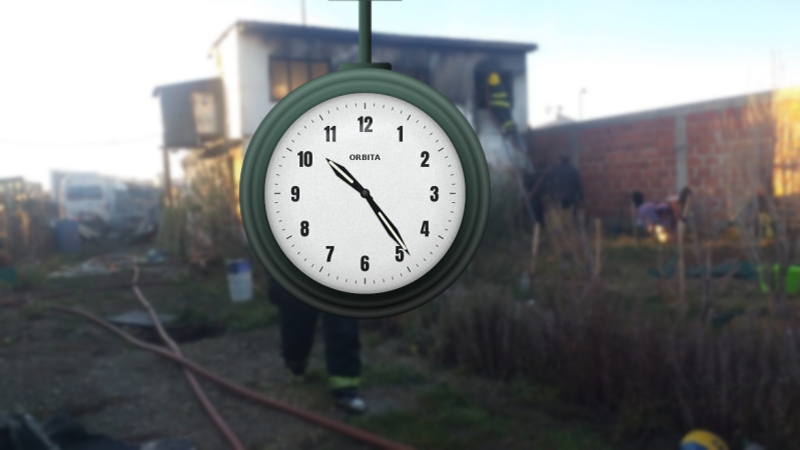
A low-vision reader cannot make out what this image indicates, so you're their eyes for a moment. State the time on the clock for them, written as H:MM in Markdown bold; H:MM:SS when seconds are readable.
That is **10:24**
